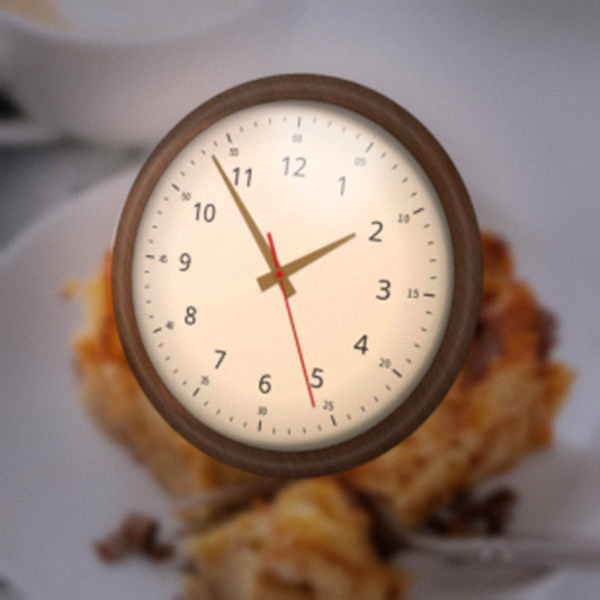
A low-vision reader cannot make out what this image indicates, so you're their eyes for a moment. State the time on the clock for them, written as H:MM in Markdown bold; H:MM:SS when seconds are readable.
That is **1:53:26**
